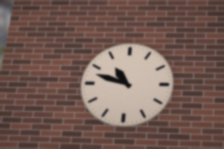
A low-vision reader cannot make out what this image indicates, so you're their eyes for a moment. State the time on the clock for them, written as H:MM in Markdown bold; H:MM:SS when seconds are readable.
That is **10:48**
